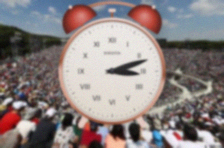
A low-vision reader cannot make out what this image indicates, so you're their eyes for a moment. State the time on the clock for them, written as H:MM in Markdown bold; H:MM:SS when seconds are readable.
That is **3:12**
